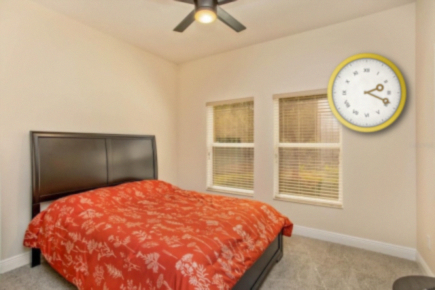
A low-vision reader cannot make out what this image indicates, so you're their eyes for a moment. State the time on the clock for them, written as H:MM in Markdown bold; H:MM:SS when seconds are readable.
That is **2:19**
